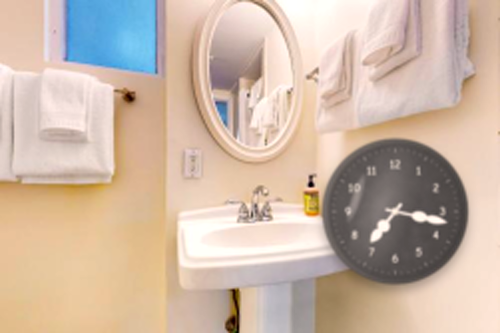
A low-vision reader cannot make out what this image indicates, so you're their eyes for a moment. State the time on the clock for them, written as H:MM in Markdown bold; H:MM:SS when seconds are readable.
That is **7:17**
